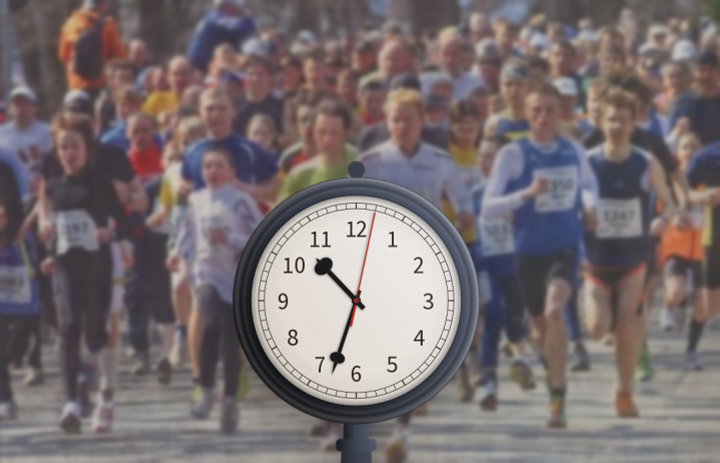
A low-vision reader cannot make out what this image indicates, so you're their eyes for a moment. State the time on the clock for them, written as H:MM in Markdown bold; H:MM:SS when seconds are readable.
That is **10:33:02**
